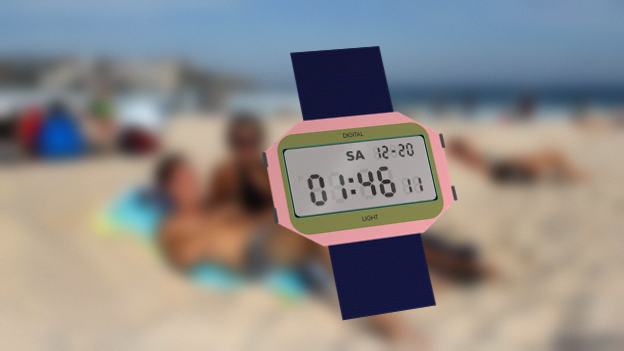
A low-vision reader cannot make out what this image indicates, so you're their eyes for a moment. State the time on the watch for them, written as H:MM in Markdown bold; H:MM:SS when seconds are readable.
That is **1:46:11**
